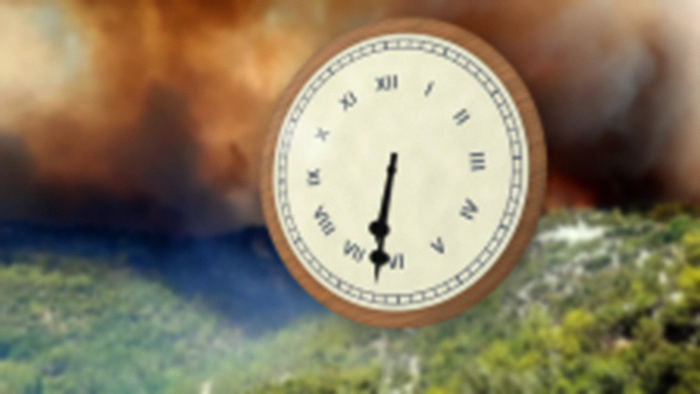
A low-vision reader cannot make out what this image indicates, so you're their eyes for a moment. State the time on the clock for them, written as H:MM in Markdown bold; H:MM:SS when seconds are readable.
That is **6:32**
